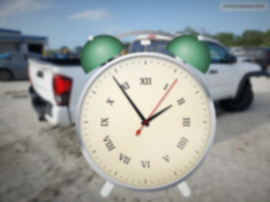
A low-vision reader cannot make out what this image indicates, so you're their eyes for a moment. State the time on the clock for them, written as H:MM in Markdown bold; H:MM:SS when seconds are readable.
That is **1:54:06**
